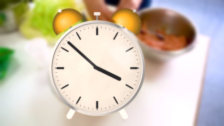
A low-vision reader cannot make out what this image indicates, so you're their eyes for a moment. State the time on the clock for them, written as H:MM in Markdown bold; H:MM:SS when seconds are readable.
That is **3:52**
